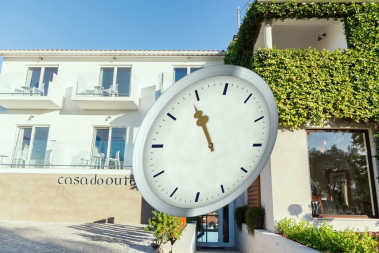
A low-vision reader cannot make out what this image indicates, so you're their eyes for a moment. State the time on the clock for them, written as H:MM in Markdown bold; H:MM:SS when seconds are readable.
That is **10:54**
